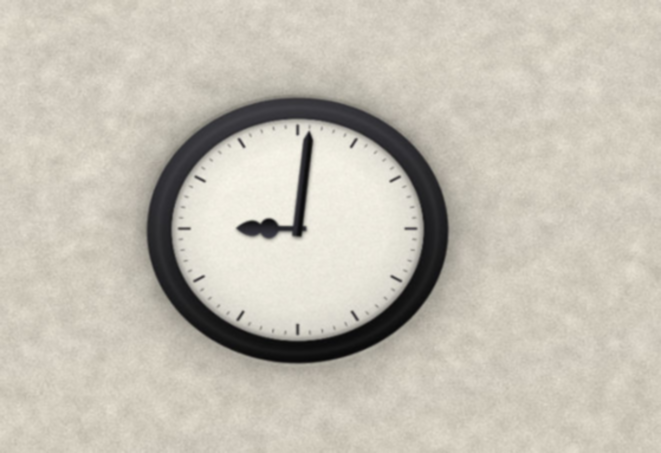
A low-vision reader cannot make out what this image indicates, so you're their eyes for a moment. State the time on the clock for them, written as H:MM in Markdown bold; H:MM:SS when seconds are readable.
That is **9:01**
